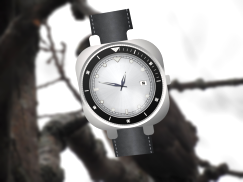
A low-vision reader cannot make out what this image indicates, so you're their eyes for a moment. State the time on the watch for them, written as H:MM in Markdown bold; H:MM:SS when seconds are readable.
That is **12:48**
